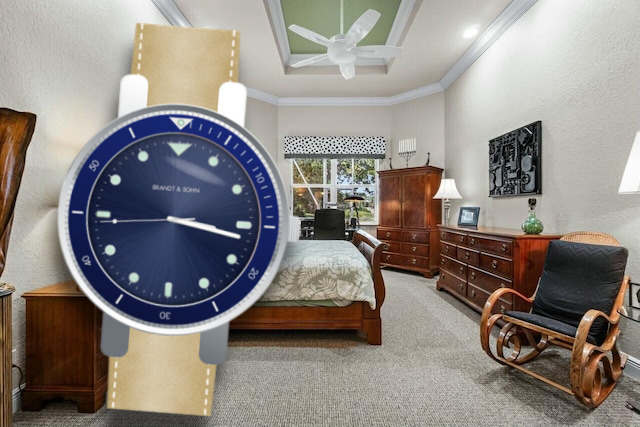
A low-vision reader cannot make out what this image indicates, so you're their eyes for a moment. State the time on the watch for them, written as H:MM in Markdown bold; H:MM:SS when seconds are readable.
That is **3:16:44**
